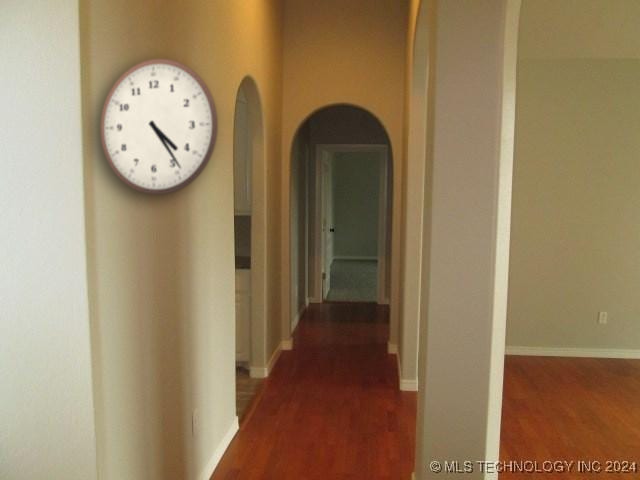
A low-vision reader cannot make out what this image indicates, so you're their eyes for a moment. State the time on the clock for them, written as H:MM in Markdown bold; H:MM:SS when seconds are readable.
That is **4:24**
